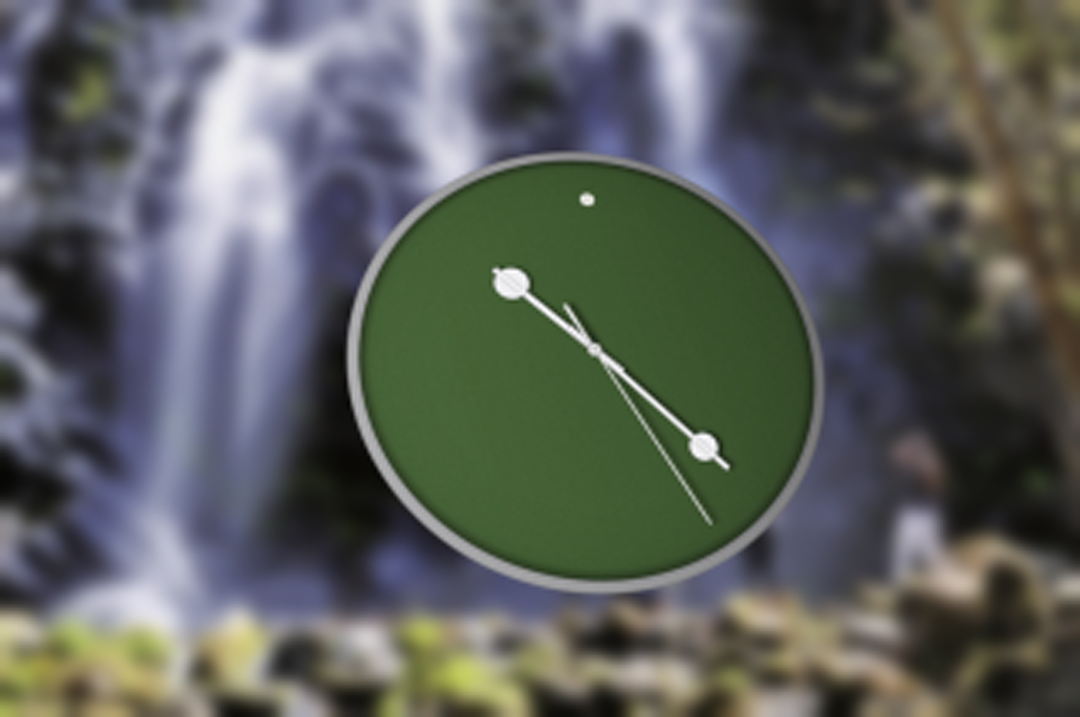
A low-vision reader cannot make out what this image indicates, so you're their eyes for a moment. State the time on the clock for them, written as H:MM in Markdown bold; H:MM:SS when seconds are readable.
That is **10:22:25**
